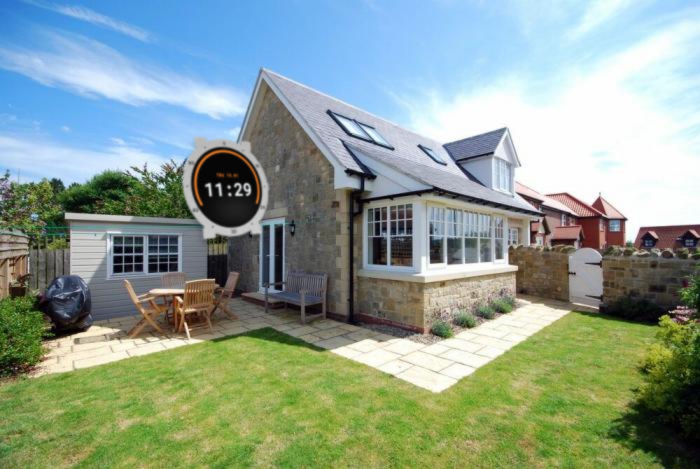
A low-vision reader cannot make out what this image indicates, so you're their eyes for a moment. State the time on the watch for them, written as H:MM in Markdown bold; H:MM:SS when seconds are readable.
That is **11:29**
